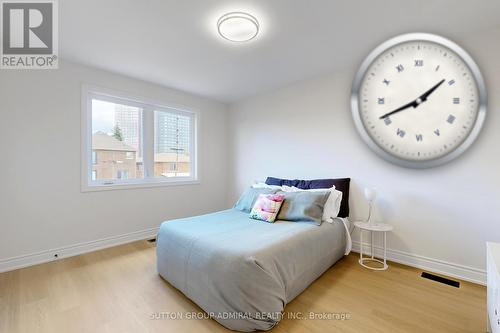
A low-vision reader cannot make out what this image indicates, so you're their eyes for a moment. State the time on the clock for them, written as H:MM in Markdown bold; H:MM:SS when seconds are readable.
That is **1:41**
